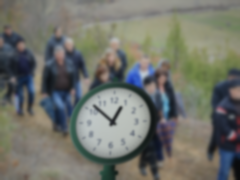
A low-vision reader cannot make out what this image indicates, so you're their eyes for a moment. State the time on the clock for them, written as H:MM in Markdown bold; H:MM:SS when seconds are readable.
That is **12:52**
